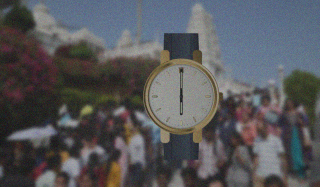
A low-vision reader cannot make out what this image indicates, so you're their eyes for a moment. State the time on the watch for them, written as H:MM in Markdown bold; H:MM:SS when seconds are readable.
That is **6:00**
